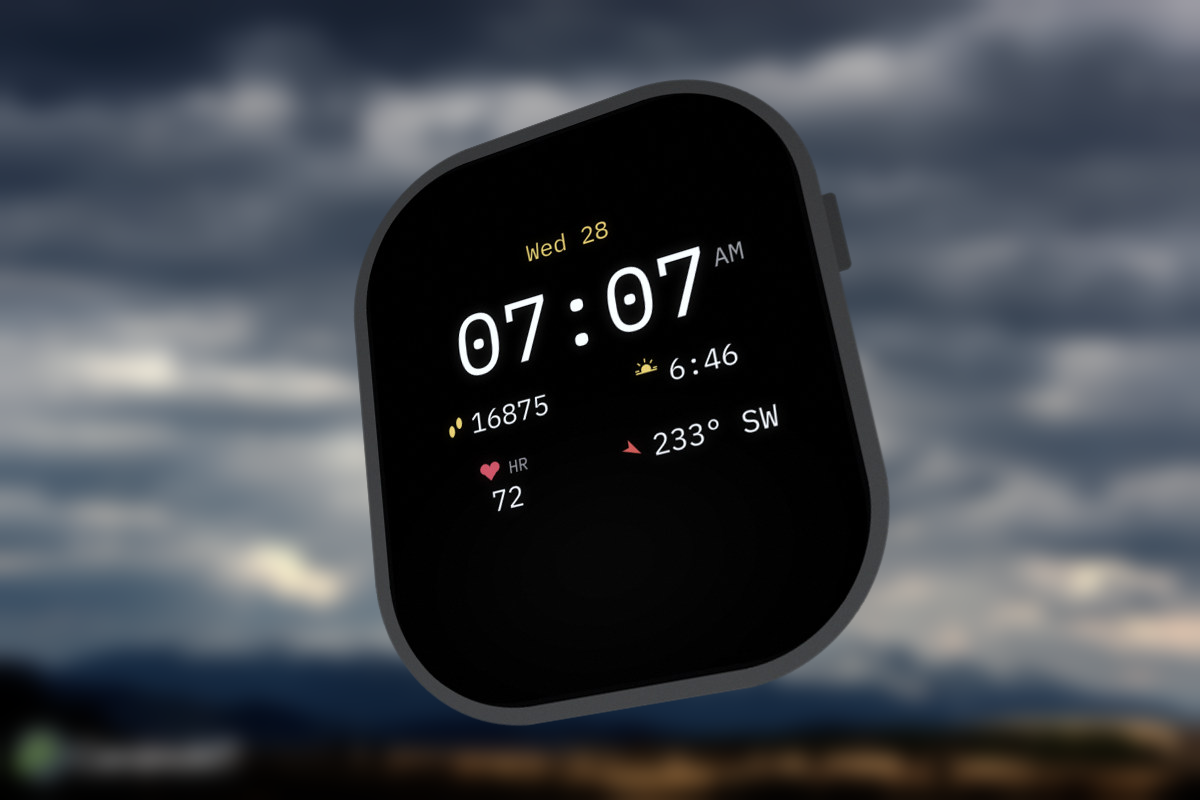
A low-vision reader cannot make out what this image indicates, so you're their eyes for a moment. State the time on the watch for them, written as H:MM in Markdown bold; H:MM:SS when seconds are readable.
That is **7:07**
